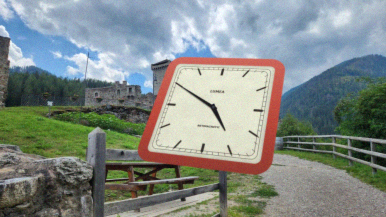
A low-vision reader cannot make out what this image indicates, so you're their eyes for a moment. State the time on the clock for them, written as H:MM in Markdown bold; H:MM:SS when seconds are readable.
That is **4:50**
